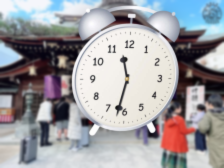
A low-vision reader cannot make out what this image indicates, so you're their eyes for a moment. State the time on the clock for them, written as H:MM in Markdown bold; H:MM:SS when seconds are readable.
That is **11:32**
